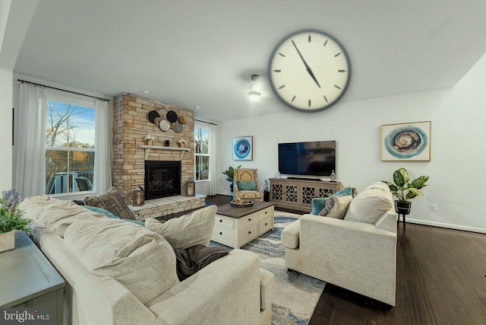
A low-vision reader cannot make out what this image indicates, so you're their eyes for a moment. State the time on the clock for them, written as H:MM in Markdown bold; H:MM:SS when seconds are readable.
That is **4:55**
